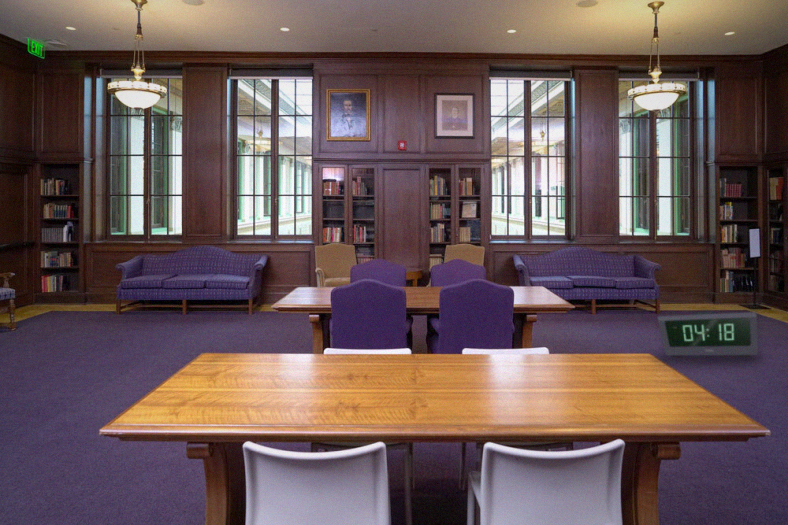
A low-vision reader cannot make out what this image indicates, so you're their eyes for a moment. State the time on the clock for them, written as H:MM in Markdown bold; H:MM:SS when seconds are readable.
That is **4:18**
